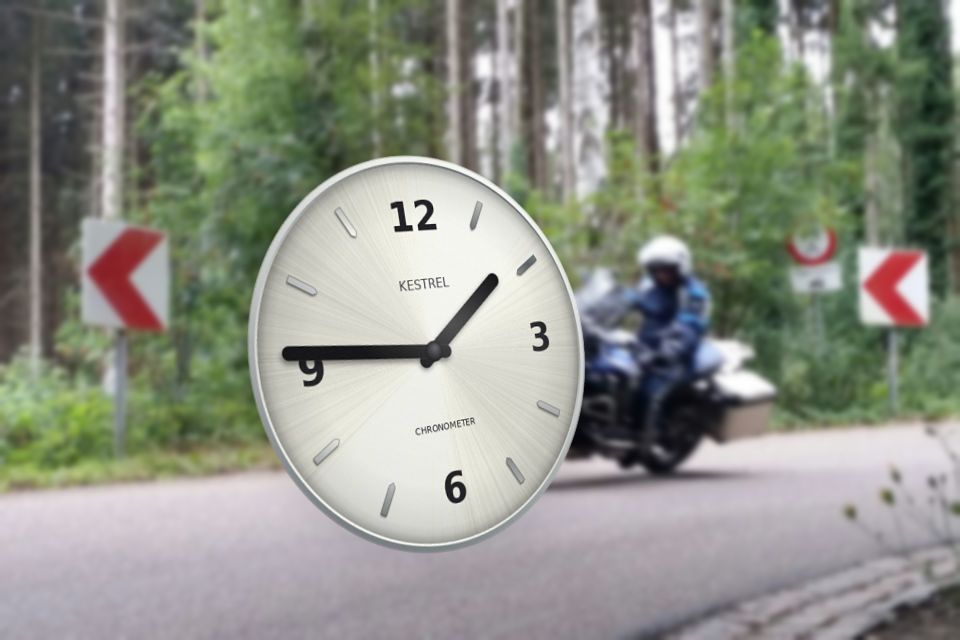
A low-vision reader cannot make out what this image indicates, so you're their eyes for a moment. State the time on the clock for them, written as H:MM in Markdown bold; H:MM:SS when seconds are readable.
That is **1:46**
